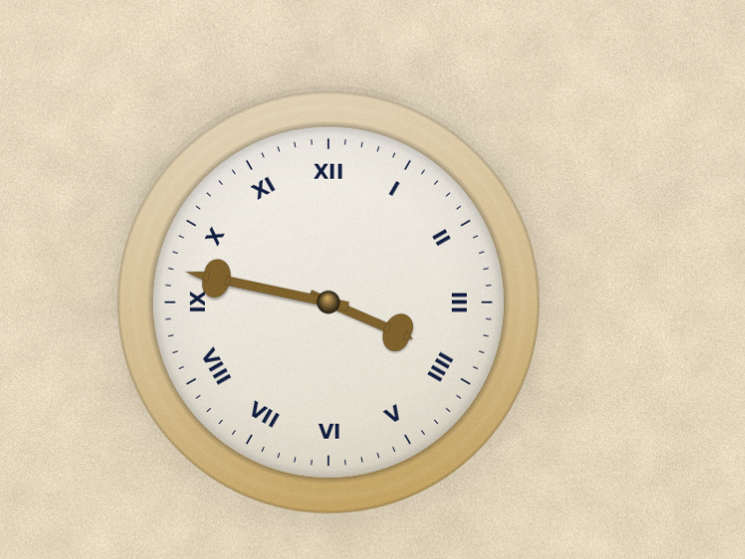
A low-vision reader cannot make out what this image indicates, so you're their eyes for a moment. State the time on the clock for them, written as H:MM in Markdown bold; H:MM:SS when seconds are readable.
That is **3:47**
